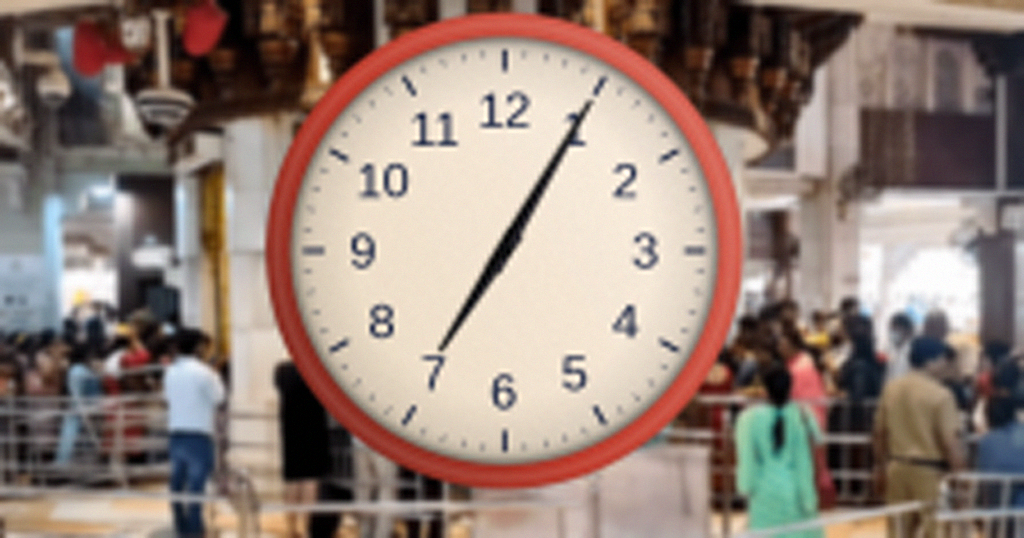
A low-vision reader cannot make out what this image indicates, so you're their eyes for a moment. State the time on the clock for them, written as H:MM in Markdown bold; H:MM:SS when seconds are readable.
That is **7:05**
